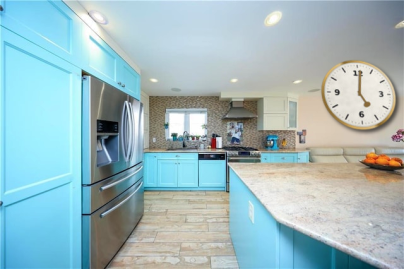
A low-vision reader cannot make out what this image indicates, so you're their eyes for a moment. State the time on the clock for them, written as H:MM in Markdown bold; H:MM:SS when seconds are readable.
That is **5:01**
